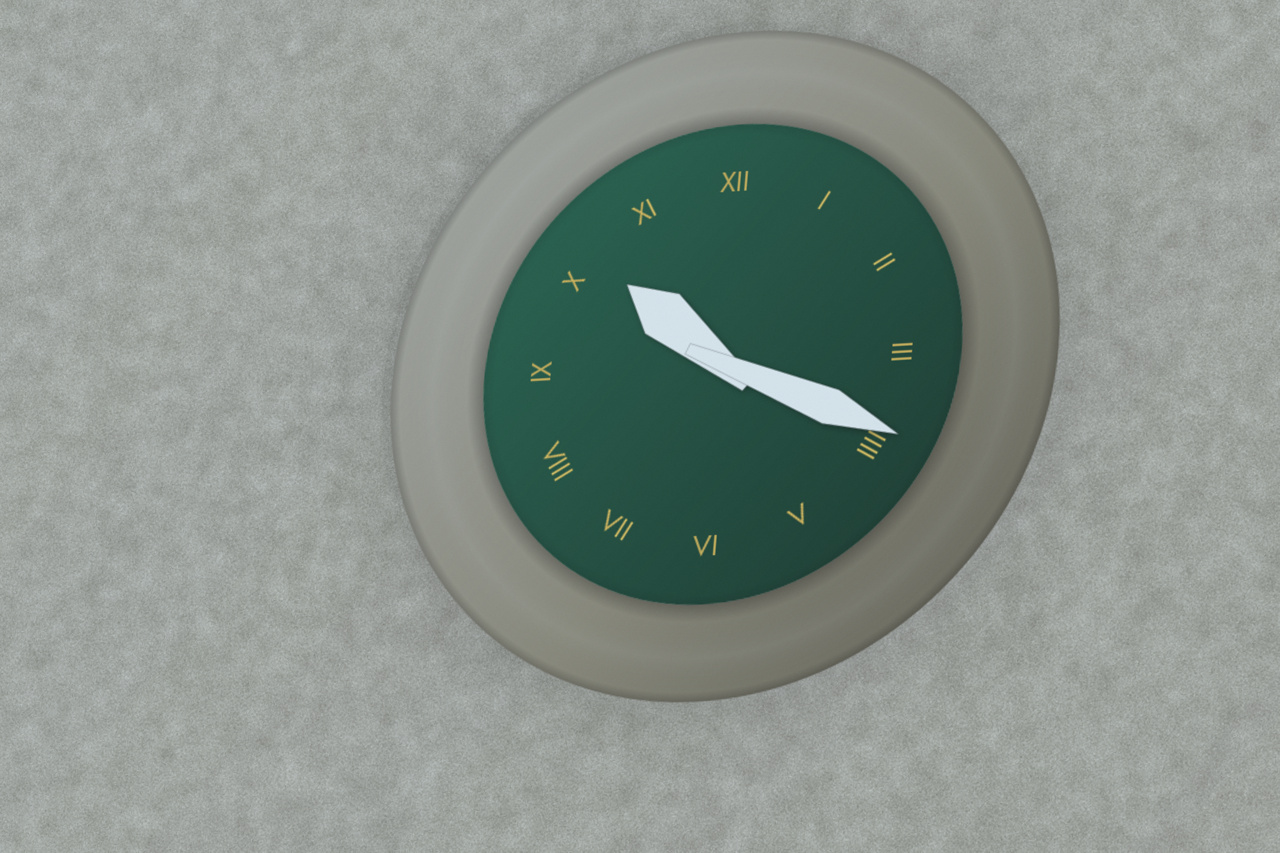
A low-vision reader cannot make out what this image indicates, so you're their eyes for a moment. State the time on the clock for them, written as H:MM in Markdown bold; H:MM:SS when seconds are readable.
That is **10:19**
